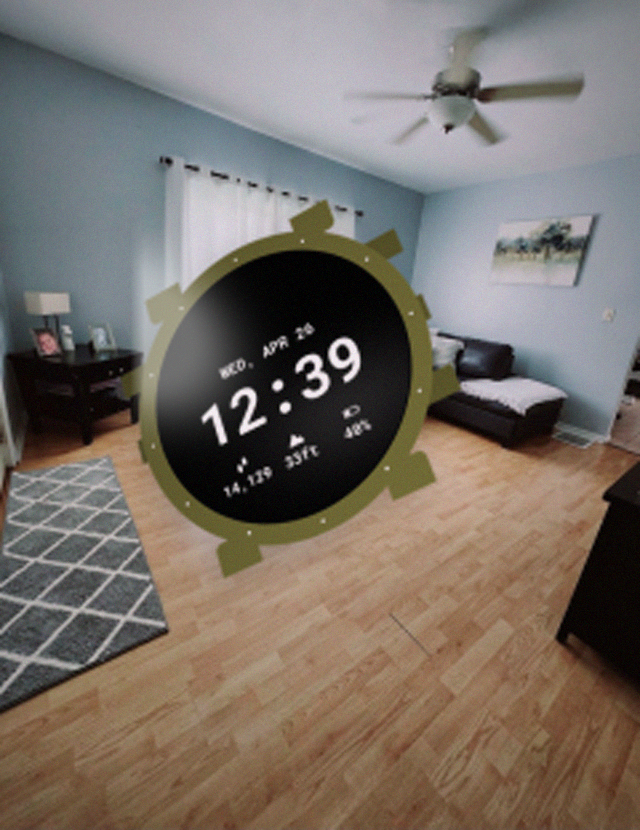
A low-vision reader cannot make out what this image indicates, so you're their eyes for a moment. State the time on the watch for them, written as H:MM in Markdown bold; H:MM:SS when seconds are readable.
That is **12:39**
